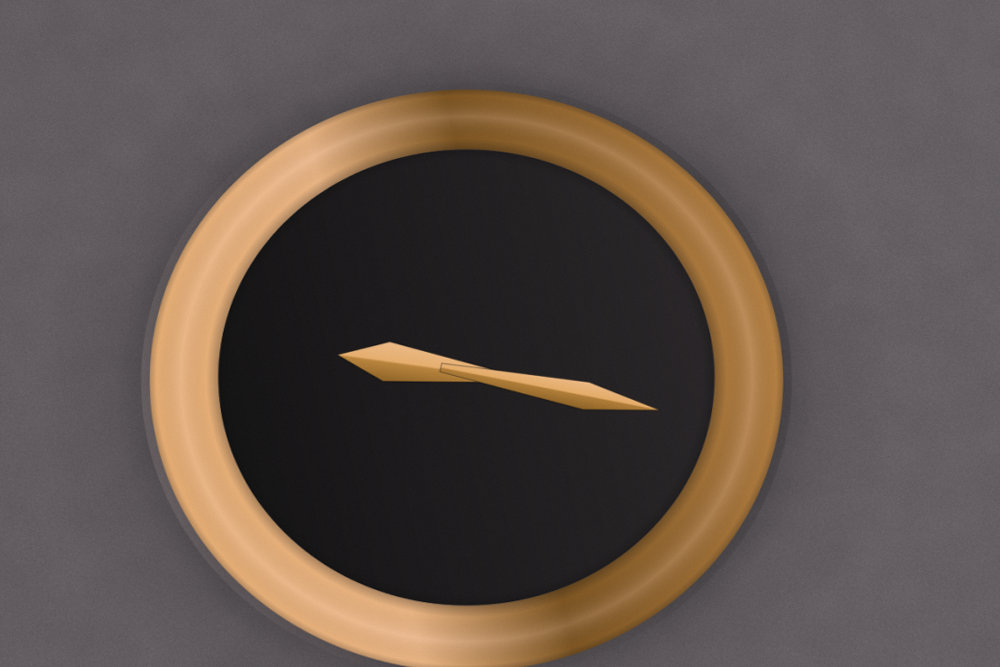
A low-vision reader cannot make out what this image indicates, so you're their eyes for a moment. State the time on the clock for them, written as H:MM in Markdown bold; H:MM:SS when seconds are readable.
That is **9:17**
